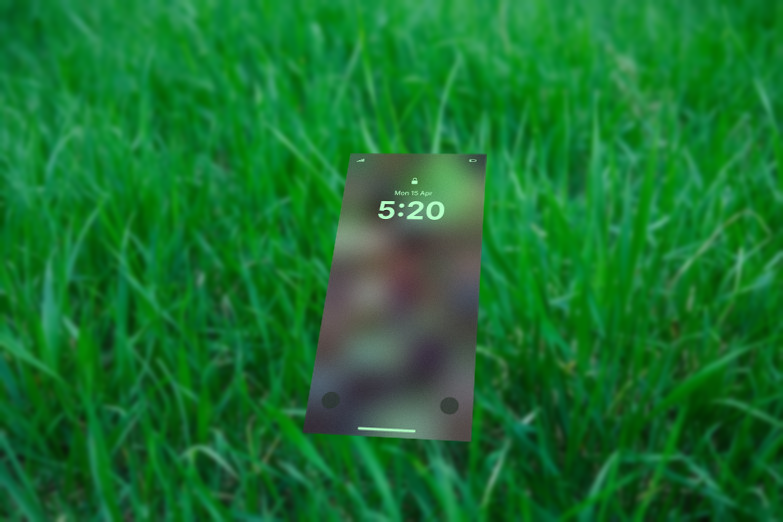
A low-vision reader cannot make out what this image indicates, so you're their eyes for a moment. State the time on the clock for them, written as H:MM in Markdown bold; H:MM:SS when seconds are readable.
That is **5:20**
